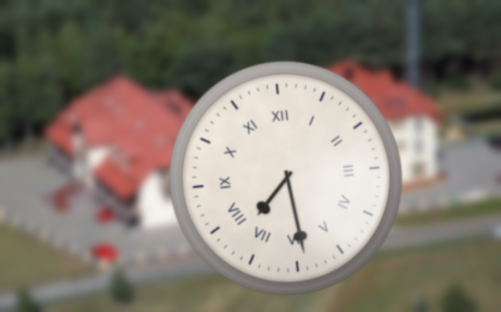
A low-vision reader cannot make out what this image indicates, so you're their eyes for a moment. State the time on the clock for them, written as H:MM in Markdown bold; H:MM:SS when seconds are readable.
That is **7:29**
